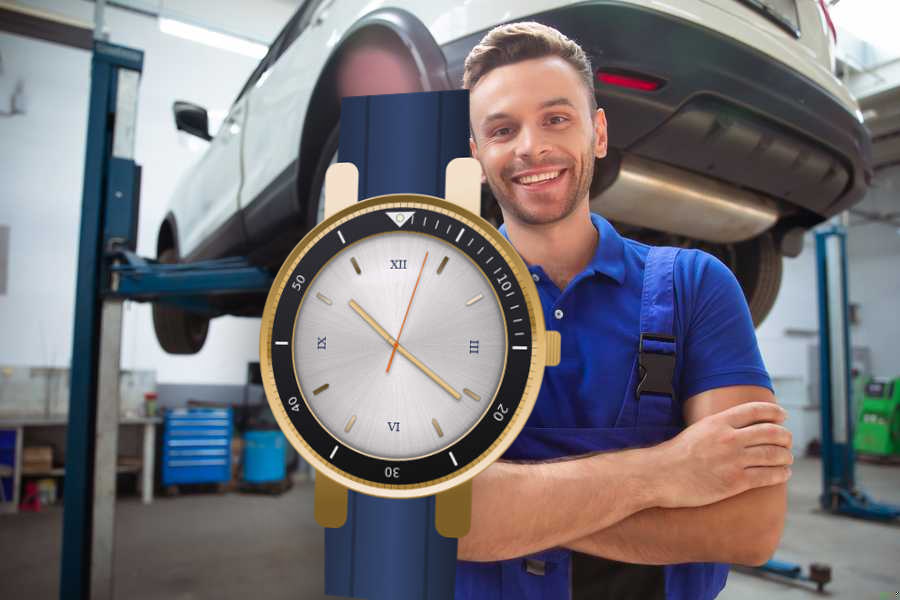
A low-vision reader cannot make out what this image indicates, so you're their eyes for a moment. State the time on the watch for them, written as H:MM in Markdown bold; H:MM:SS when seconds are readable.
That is **10:21:03**
